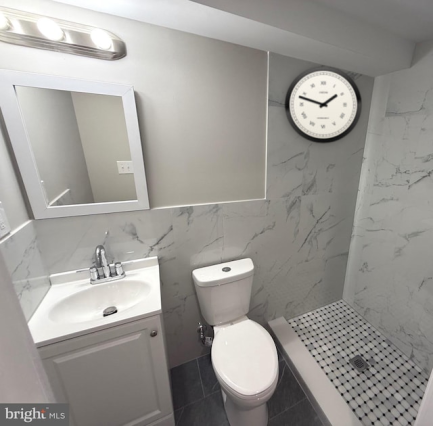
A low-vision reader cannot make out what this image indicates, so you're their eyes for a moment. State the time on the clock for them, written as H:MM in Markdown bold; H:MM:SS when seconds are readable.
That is **1:48**
